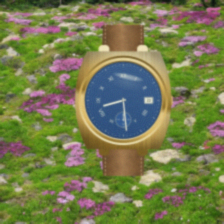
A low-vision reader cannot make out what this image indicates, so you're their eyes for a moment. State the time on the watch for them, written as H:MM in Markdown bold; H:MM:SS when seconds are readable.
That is **8:29**
